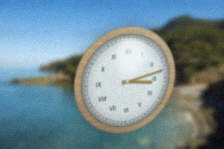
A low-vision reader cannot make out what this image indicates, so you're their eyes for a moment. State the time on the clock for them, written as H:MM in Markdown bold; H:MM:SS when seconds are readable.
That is **3:13**
